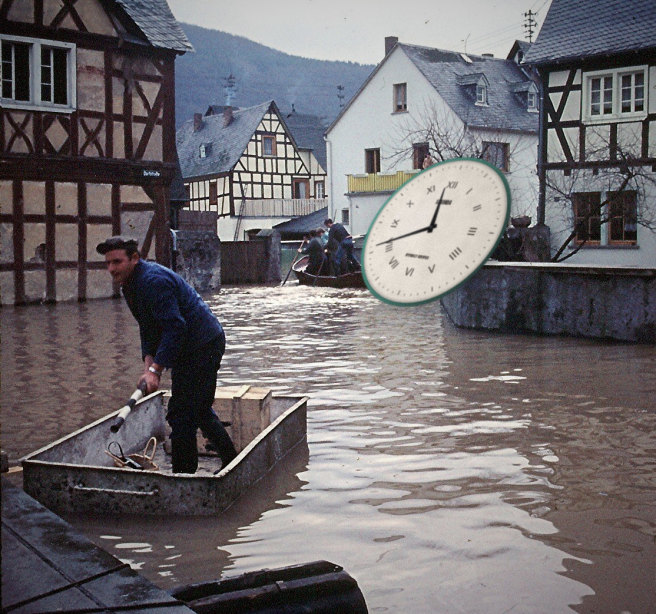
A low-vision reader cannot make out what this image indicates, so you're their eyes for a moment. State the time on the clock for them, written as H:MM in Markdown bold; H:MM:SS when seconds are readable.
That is **11:41**
